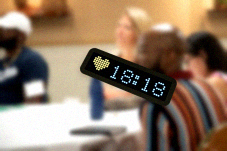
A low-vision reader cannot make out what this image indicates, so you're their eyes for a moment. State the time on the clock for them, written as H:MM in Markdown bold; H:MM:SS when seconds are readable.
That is **18:18**
